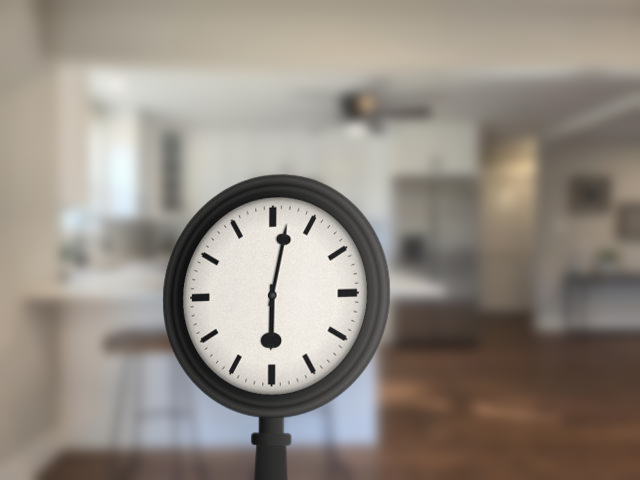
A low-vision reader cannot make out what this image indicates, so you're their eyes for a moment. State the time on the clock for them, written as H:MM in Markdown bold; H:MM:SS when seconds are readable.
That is **6:02**
